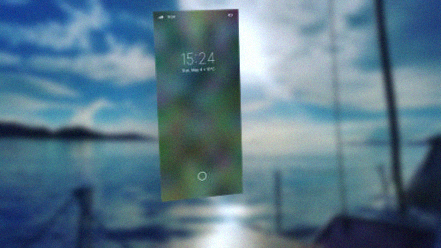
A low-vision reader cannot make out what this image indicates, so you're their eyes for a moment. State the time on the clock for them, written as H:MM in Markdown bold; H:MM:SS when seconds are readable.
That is **15:24**
